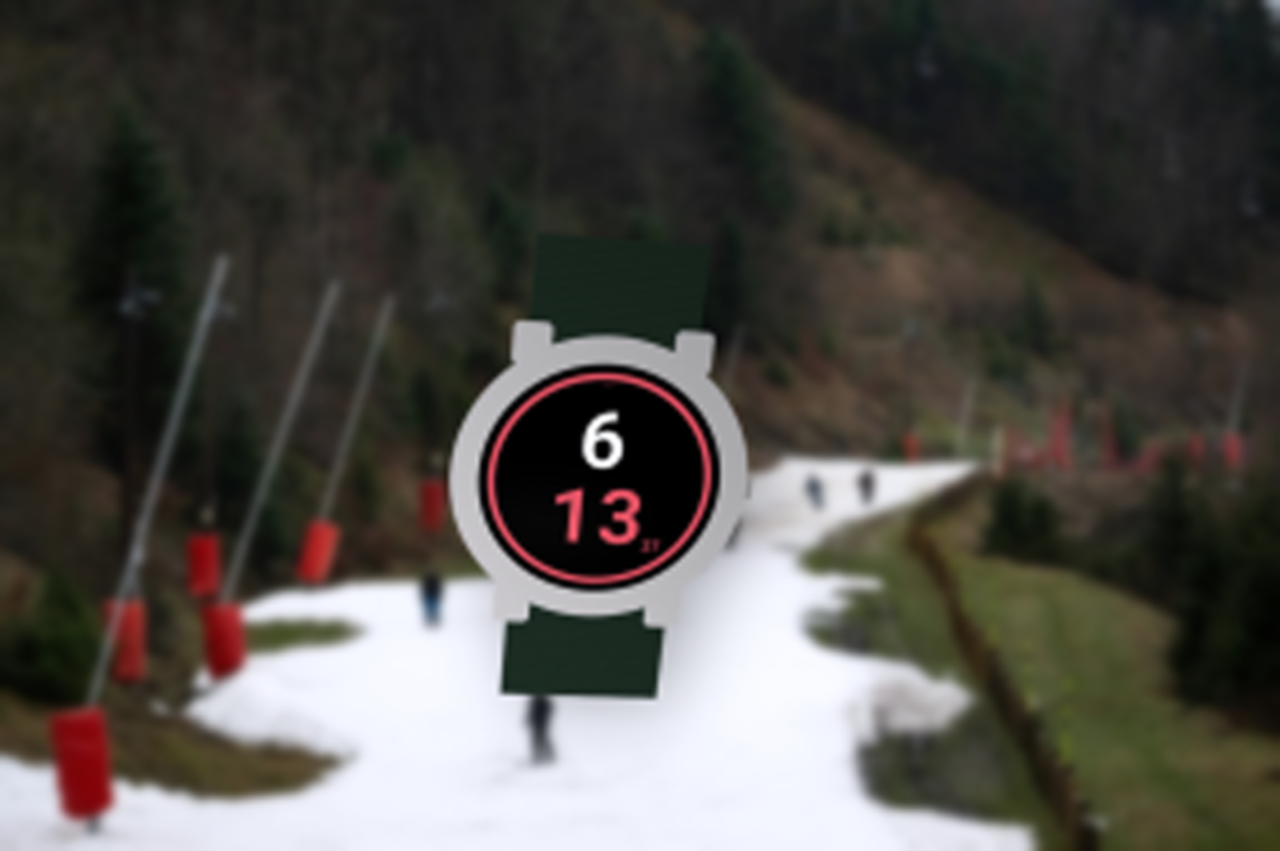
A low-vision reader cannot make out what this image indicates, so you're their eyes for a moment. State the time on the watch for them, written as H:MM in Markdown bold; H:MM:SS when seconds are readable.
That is **6:13**
